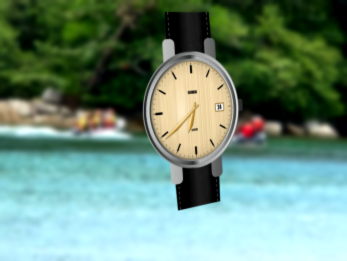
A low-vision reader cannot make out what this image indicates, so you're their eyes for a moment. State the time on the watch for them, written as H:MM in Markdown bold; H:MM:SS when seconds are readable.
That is **6:39**
